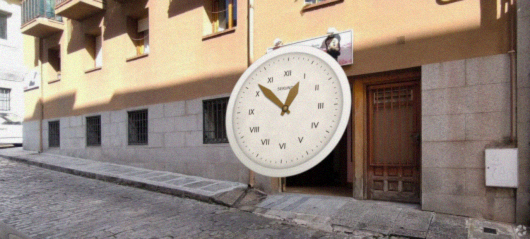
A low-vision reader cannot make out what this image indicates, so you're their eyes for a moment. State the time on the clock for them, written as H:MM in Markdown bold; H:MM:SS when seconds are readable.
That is **12:52**
